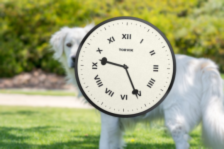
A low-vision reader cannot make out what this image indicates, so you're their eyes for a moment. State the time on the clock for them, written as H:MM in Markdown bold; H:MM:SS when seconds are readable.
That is **9:26**
